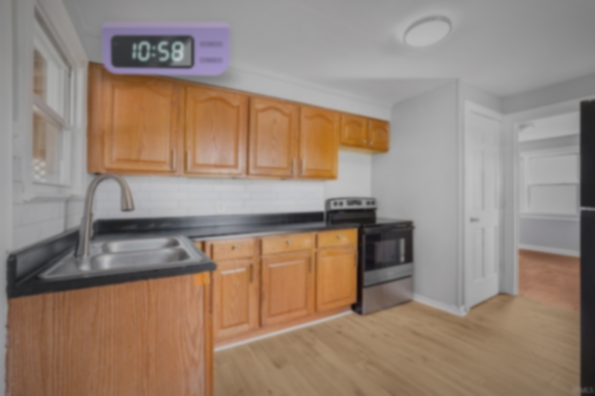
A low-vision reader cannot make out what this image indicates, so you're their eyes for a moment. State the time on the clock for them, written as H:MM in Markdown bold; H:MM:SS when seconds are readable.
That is **10:58**
